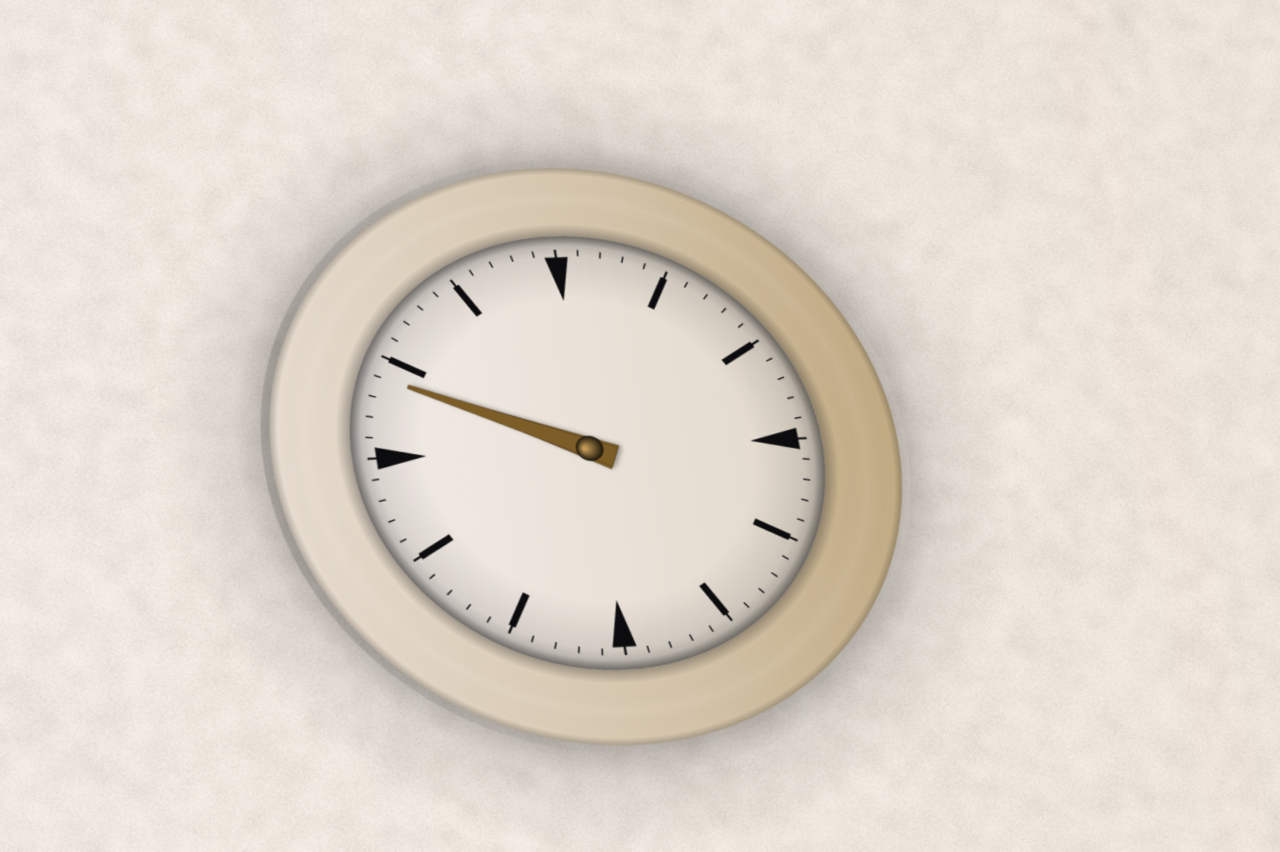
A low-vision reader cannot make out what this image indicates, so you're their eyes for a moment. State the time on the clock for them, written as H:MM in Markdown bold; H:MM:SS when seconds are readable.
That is **9:49**
